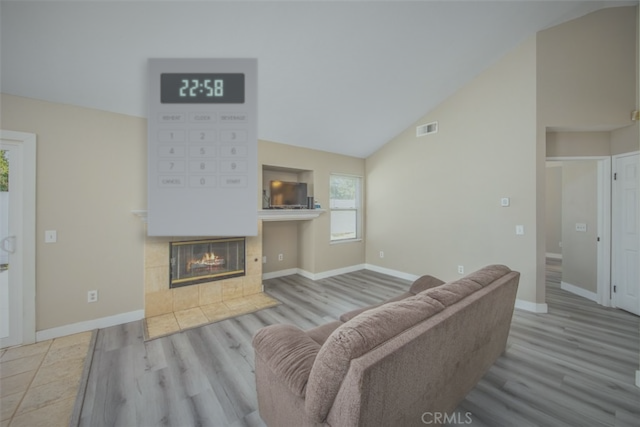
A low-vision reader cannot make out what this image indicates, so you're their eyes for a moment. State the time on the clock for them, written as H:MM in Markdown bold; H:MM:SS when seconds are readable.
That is **22:58**
